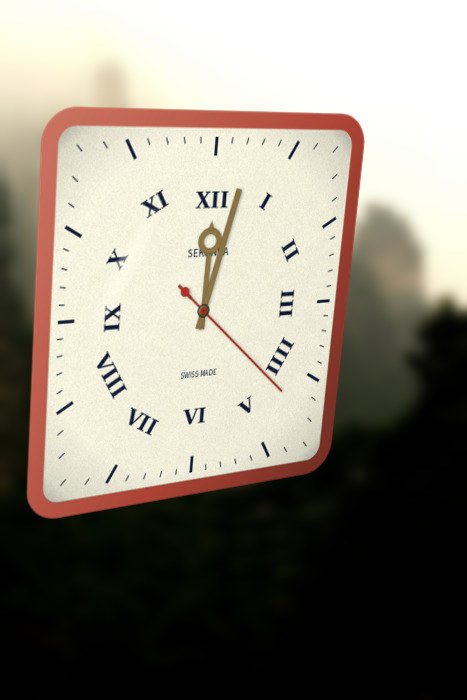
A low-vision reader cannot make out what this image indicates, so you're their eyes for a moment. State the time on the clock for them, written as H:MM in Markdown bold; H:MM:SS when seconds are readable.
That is **12:02:22**
